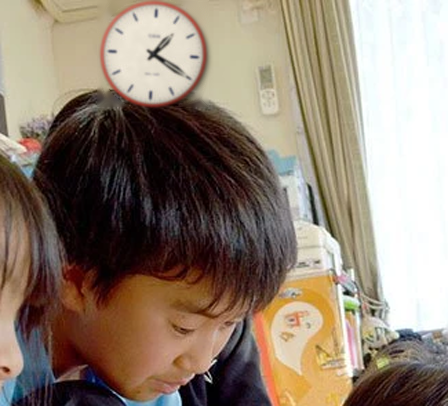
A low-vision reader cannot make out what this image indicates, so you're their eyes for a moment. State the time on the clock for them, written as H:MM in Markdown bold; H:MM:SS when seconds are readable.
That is **1:20**
